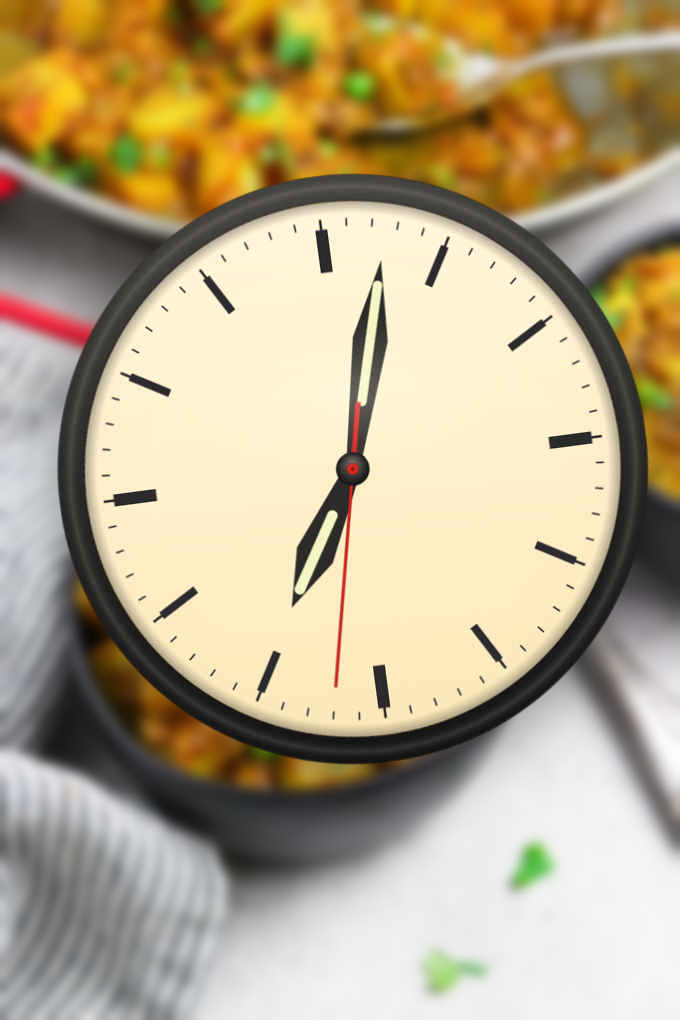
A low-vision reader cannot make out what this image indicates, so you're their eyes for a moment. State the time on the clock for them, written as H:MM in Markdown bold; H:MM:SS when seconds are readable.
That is **7:02:32**
